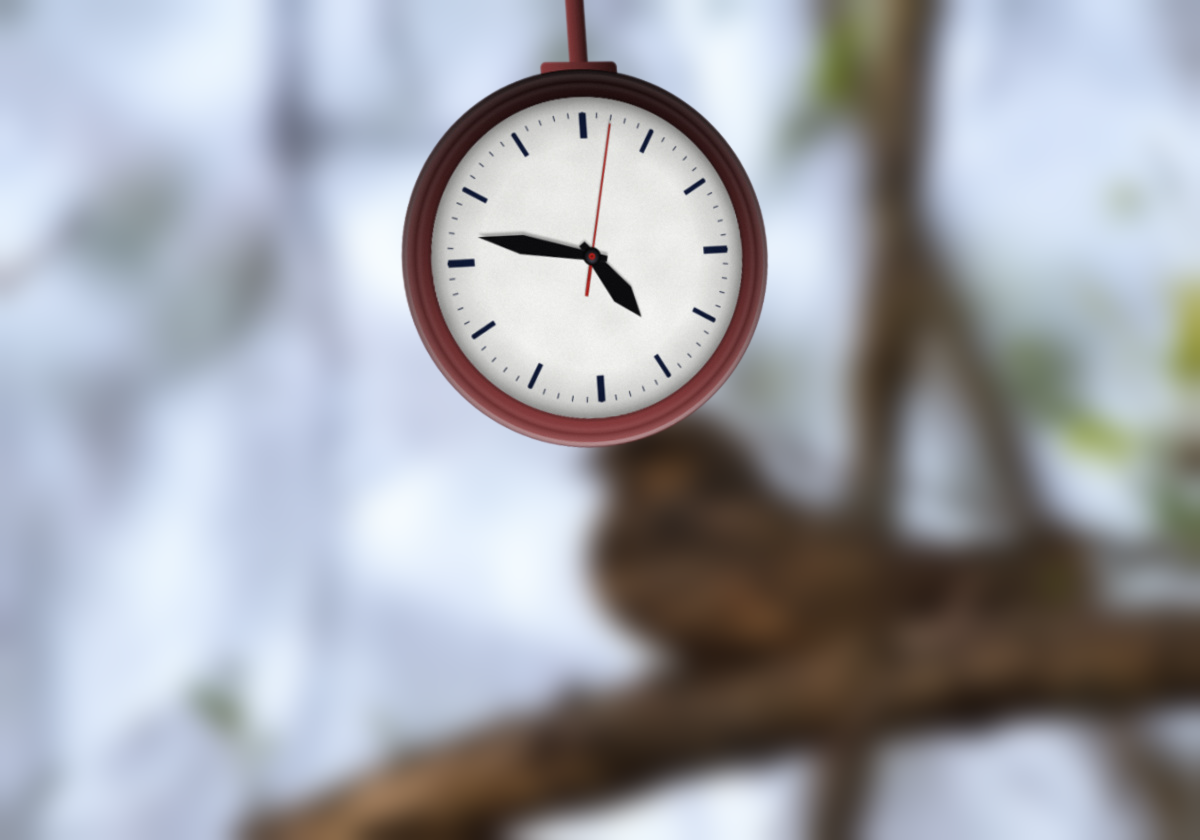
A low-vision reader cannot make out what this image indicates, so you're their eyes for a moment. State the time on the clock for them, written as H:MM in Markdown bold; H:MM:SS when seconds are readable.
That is **4:47:02**
